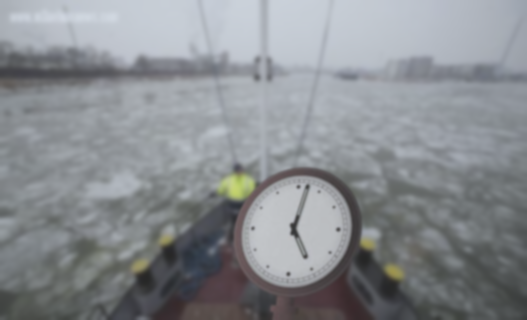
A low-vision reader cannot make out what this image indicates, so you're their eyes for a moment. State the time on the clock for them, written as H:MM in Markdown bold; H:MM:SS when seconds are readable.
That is **5:02**
